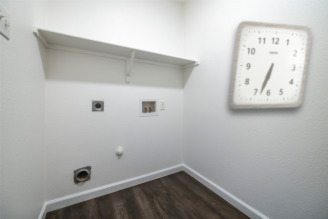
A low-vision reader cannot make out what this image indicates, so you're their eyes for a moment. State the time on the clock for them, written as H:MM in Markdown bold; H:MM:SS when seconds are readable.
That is **6:33**
